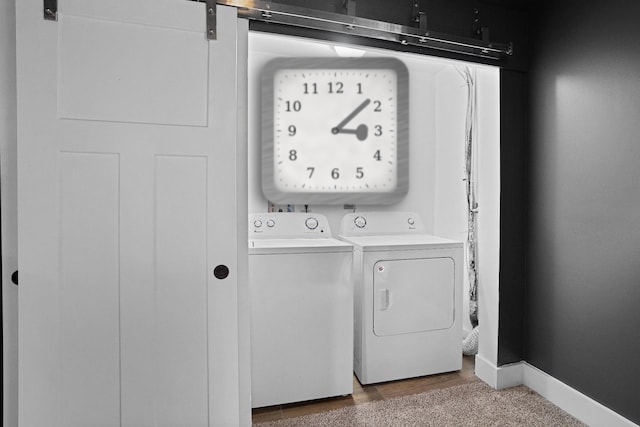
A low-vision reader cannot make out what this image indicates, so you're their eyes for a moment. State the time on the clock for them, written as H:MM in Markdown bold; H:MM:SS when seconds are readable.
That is **3:08**
